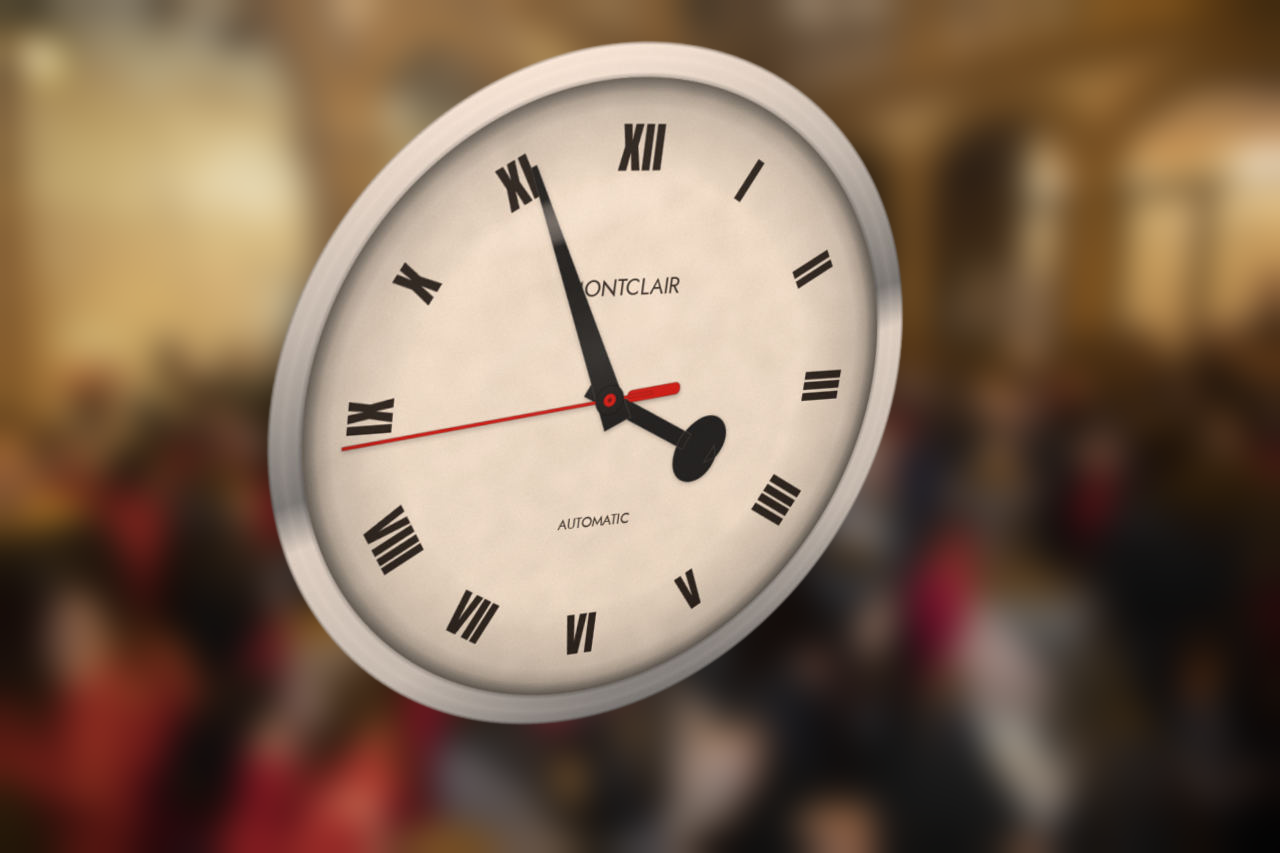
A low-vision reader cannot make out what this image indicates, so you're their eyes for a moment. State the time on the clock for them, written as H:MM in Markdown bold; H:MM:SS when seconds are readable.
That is **3:55:44**
